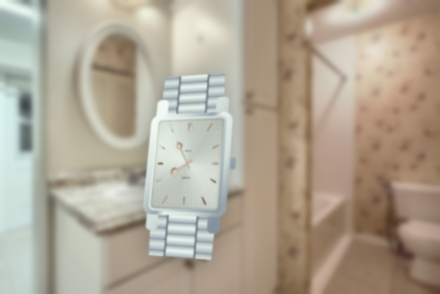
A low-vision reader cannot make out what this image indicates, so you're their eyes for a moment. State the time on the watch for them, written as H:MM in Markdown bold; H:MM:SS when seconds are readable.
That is **7:55**
